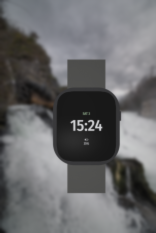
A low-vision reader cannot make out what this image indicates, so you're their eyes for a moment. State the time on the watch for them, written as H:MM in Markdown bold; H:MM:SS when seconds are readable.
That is **15:24**
